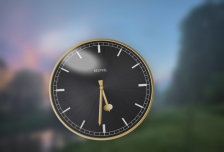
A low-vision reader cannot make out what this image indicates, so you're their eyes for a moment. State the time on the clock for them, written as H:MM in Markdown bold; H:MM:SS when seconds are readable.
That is **5:31**
